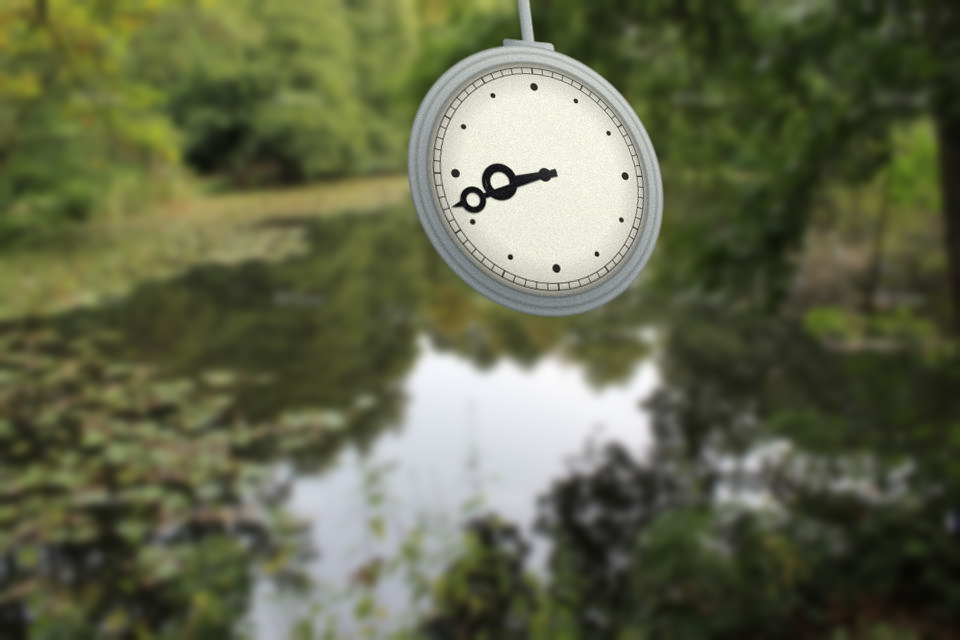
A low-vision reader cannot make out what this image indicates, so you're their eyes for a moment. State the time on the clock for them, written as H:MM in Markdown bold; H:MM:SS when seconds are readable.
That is **8:42**
